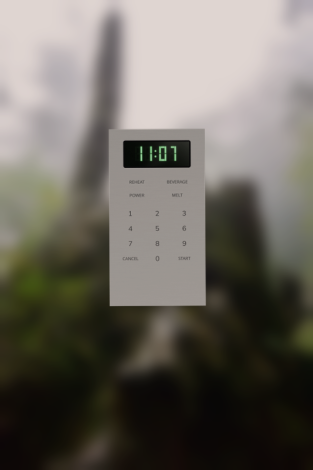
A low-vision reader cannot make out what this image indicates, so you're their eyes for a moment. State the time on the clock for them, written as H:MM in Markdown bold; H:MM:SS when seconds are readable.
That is **11:07**
